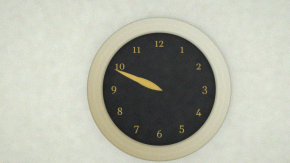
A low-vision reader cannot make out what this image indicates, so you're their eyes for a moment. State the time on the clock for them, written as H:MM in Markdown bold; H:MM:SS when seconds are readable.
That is **9:49**
